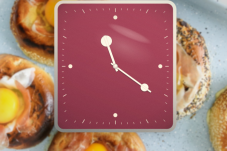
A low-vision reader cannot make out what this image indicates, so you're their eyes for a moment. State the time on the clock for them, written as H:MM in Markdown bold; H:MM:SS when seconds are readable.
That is **11:21**
